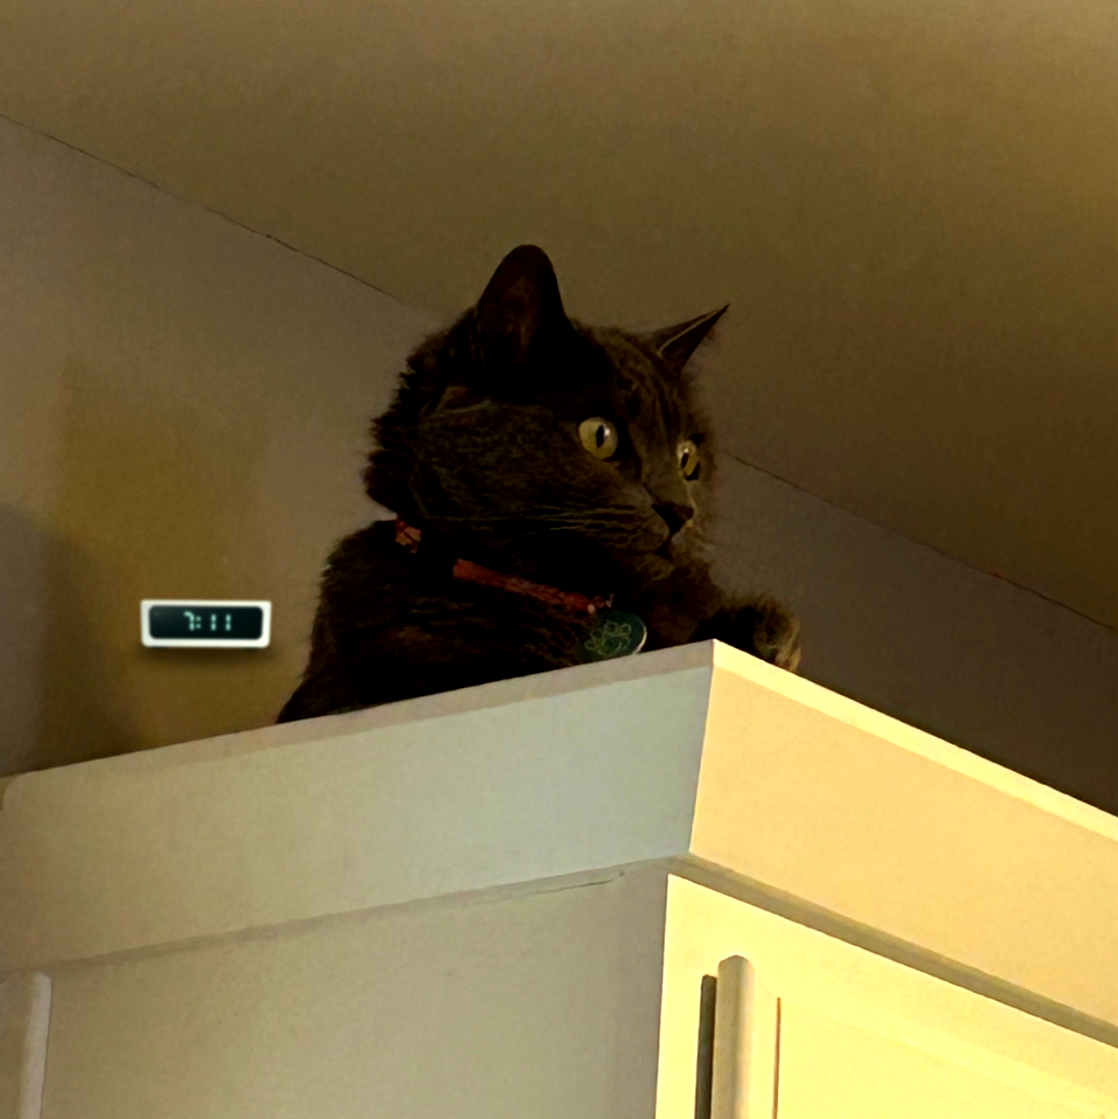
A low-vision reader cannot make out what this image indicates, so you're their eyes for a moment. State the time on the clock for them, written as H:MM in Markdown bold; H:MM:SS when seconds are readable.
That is **7:11**
